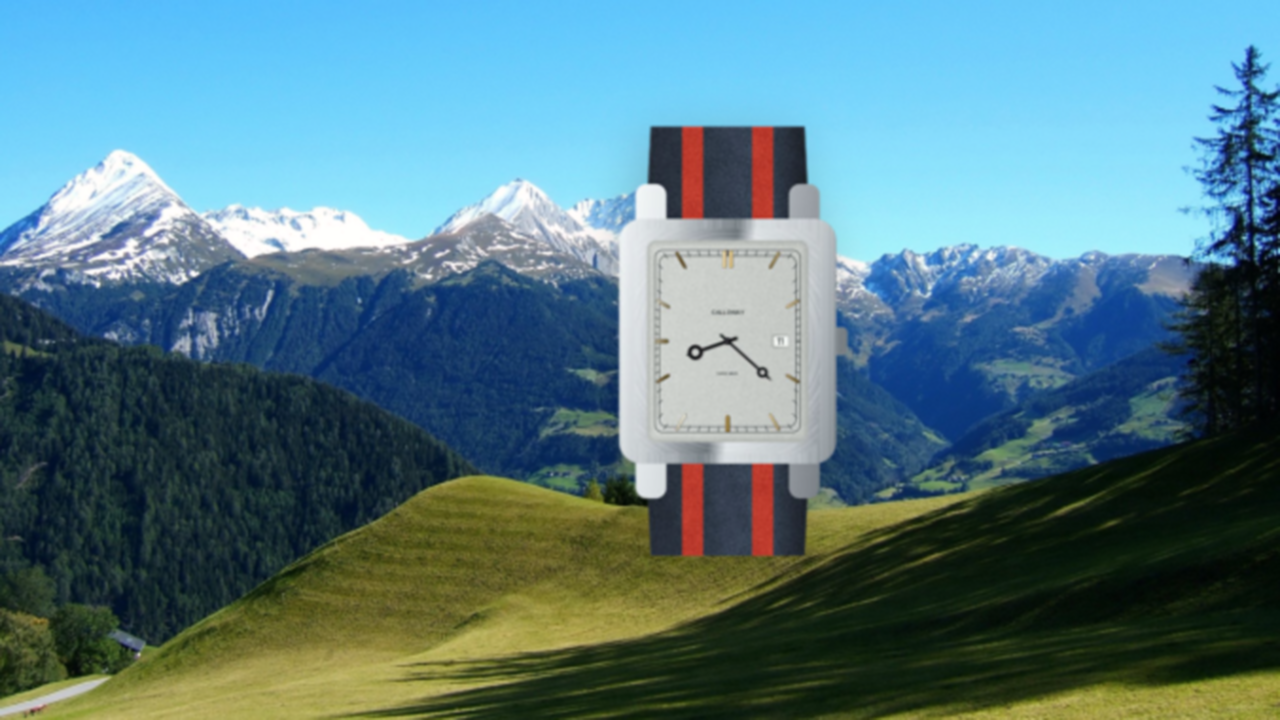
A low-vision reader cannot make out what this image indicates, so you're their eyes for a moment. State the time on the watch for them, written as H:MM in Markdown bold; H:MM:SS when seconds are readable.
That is **8:22**
